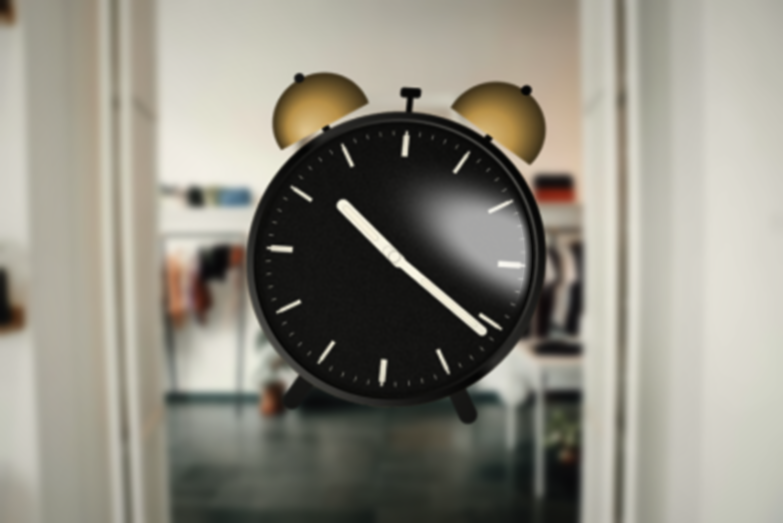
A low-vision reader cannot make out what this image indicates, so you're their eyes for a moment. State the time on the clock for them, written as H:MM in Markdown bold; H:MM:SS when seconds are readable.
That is **10:21**
